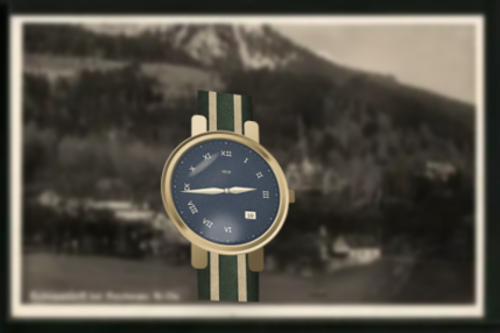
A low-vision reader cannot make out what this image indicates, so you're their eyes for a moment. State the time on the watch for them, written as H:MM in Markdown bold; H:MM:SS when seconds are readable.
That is **2:44**
